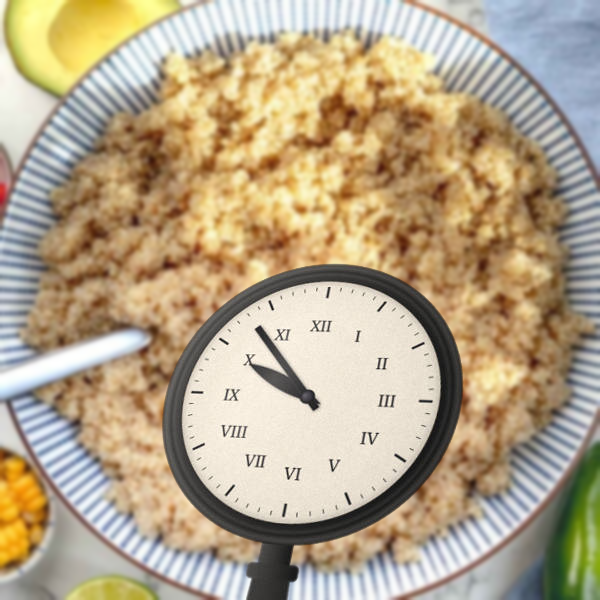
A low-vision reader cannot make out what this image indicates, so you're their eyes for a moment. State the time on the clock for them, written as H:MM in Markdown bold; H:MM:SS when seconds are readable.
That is **9:53**
